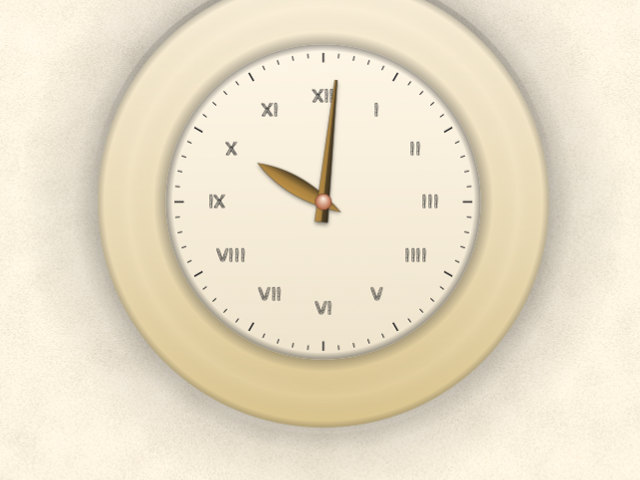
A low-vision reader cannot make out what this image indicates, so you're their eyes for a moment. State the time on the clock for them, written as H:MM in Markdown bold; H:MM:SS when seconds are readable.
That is **10:01**
